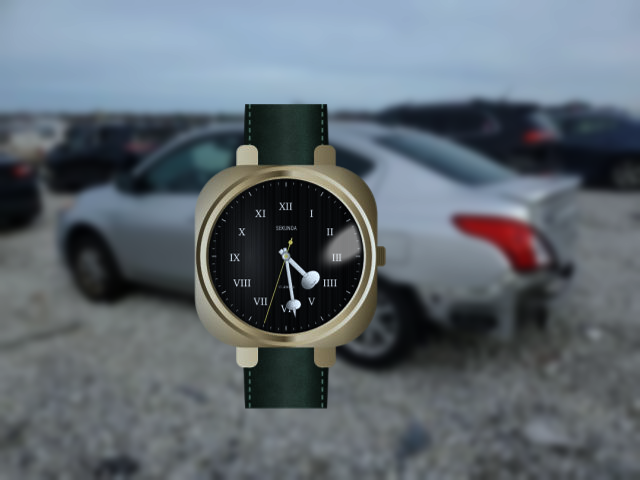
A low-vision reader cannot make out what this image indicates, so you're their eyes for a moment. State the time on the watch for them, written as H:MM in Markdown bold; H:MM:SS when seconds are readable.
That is **4:28:33**
